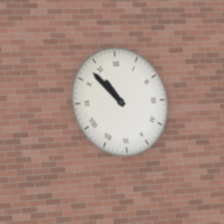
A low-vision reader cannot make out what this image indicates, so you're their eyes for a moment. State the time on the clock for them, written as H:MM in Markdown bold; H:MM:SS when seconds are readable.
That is **10:53**
